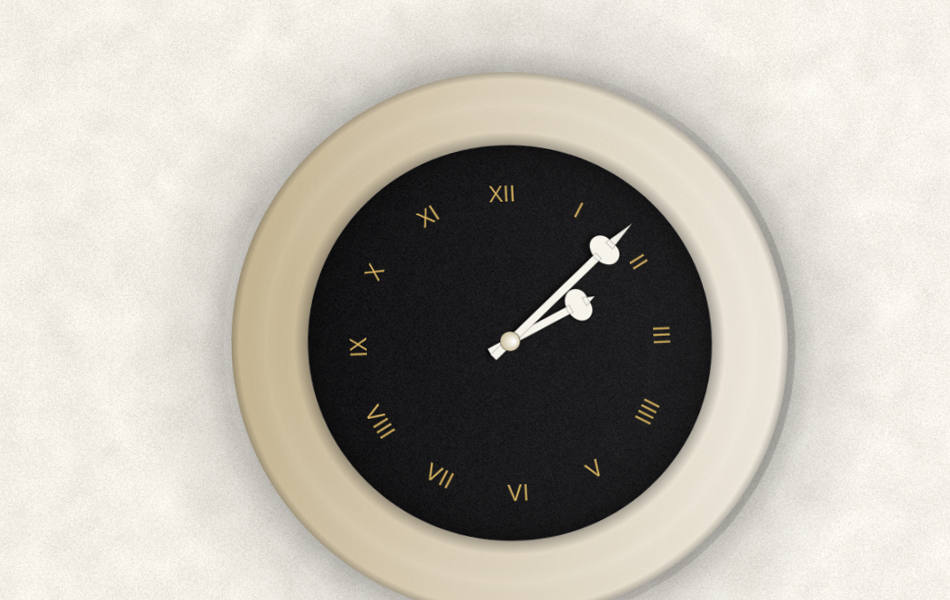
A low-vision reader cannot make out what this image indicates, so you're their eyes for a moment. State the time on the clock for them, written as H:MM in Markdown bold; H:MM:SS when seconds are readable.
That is **2:08**
